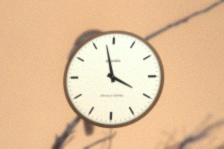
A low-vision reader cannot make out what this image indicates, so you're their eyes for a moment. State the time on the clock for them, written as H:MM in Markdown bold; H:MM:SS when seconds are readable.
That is **3:58**
